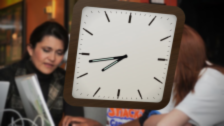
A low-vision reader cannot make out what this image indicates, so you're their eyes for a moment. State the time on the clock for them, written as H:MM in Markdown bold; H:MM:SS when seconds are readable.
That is **7:43**
